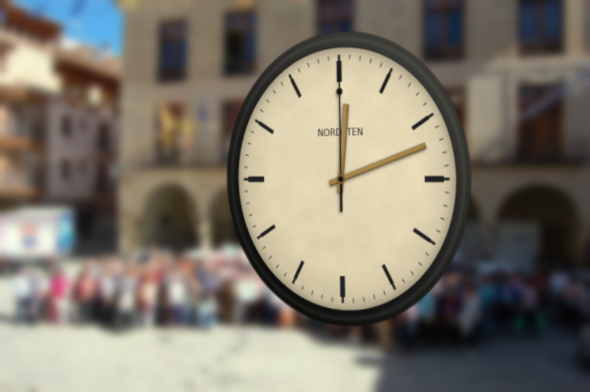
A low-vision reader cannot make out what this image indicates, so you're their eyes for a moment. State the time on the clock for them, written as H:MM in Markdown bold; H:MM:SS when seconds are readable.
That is **12:12:00**
